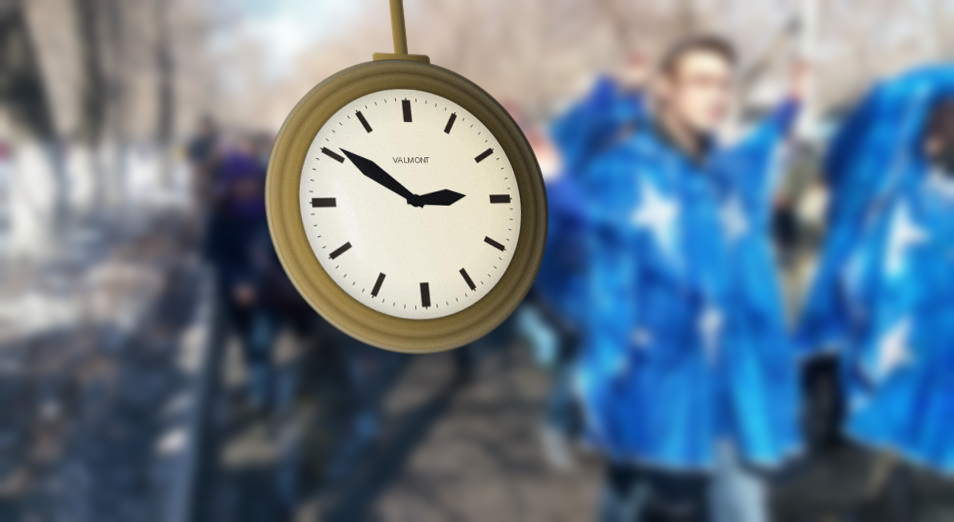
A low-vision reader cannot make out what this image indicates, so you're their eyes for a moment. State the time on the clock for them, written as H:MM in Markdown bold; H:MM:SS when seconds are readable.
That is **2:51**
